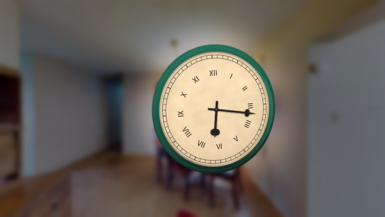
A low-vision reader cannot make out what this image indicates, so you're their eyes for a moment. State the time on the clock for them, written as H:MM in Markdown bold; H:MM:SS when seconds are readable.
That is **6:17**
